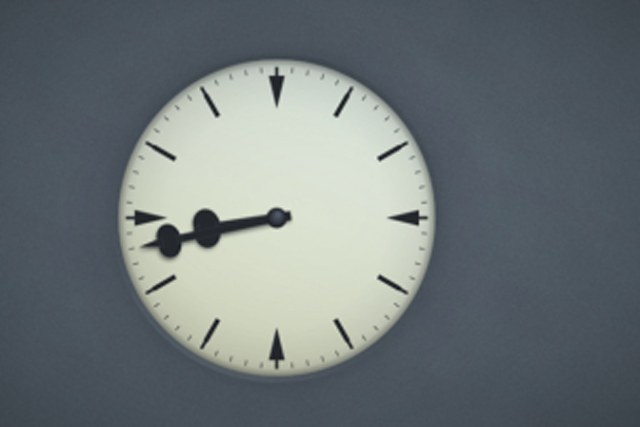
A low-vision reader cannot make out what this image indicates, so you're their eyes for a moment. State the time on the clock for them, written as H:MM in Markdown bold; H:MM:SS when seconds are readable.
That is **8:43**
